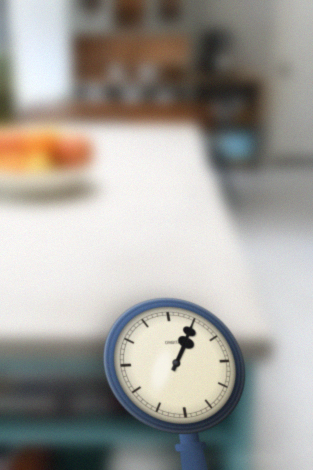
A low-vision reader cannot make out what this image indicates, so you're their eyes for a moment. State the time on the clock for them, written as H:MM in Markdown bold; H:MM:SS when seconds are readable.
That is **1:05**
